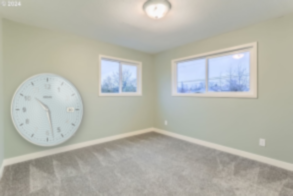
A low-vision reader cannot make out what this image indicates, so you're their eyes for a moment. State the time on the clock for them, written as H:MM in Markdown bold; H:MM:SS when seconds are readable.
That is **10:28**
